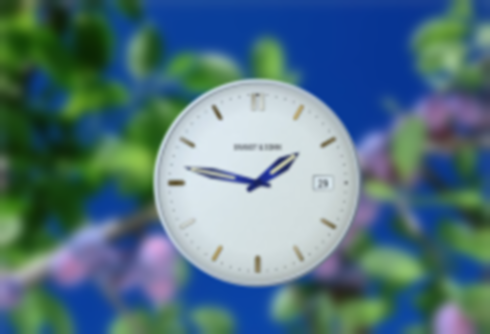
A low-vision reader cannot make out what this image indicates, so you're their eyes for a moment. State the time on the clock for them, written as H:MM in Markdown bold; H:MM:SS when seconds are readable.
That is **1:47**
